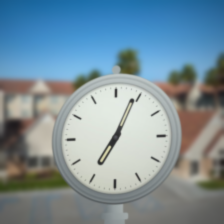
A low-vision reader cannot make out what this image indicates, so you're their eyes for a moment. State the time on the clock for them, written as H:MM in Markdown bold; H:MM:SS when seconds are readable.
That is **7:04**
